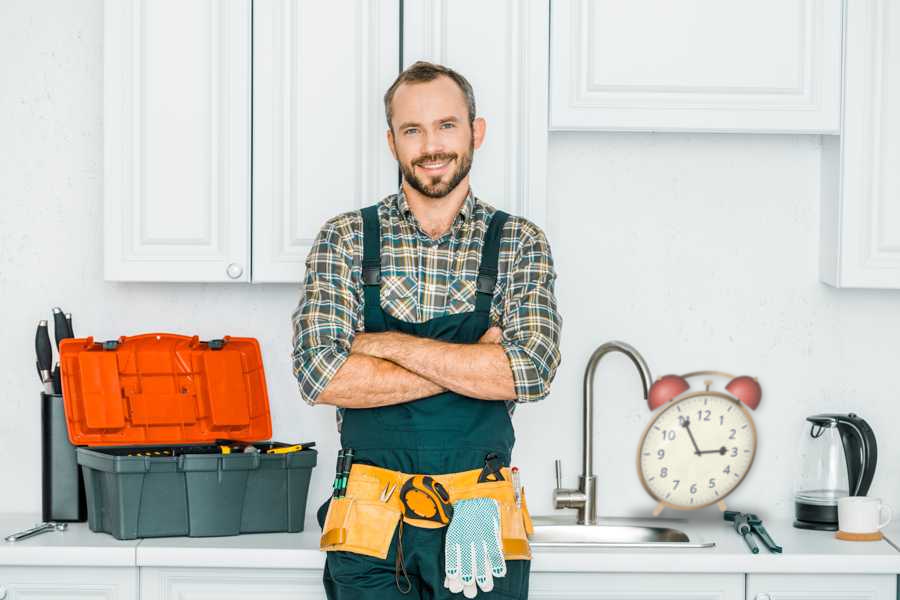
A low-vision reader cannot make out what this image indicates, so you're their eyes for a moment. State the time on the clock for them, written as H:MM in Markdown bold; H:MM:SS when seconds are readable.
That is **2:55**
